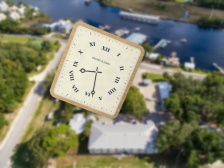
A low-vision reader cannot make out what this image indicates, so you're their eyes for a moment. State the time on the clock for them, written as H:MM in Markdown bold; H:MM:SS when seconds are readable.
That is **8:28**
